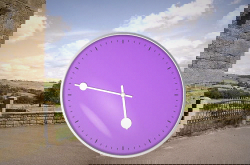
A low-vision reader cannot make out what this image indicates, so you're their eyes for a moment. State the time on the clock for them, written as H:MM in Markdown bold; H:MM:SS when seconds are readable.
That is **5:47**
